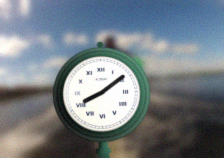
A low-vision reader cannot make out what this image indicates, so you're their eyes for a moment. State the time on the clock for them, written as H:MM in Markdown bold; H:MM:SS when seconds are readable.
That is **8:09**
